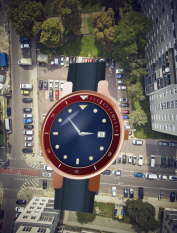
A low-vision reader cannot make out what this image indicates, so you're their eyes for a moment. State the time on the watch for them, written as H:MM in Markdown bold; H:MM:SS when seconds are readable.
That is **2:53**
